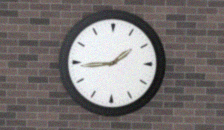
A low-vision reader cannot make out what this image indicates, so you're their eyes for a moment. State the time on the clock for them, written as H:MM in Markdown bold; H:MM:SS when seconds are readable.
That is **1:44**
